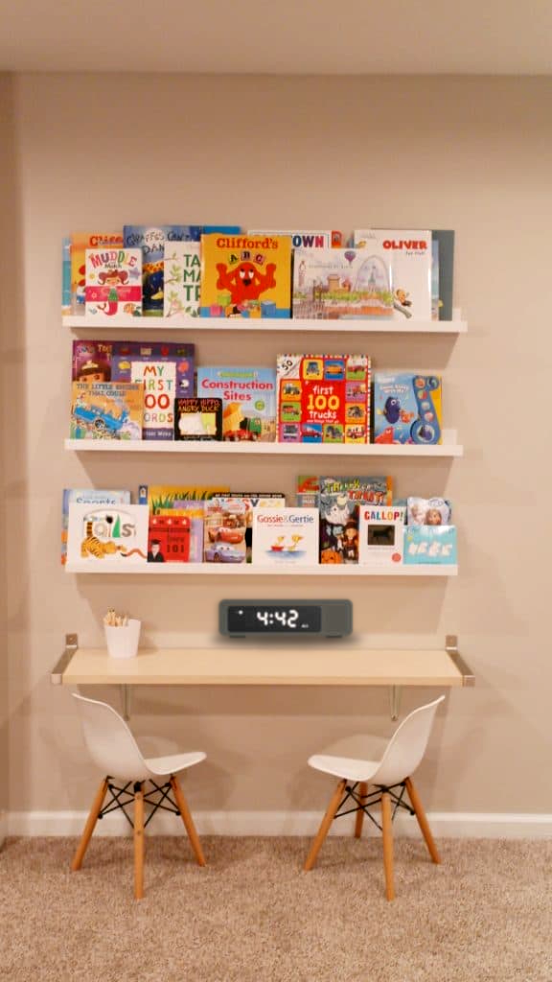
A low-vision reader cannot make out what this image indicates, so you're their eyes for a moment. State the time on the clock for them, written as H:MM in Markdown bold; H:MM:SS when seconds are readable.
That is **4:42**
